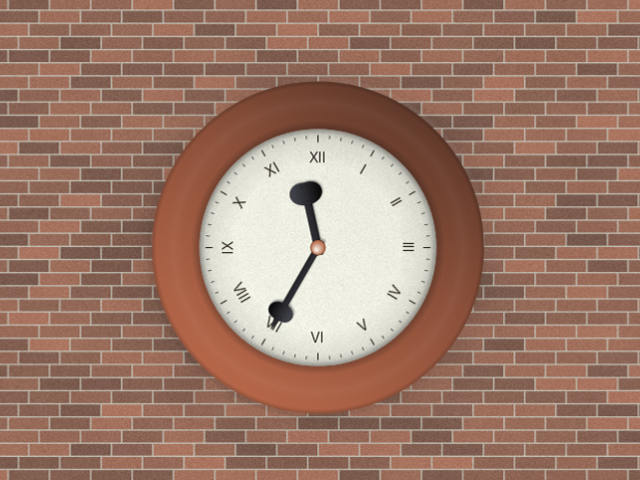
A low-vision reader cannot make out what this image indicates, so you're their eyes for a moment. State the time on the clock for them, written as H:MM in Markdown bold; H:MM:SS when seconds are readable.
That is **11:35**
